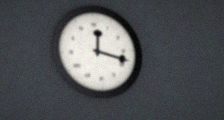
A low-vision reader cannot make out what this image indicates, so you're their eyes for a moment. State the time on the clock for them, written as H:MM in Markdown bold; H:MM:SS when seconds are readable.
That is **12:18**
